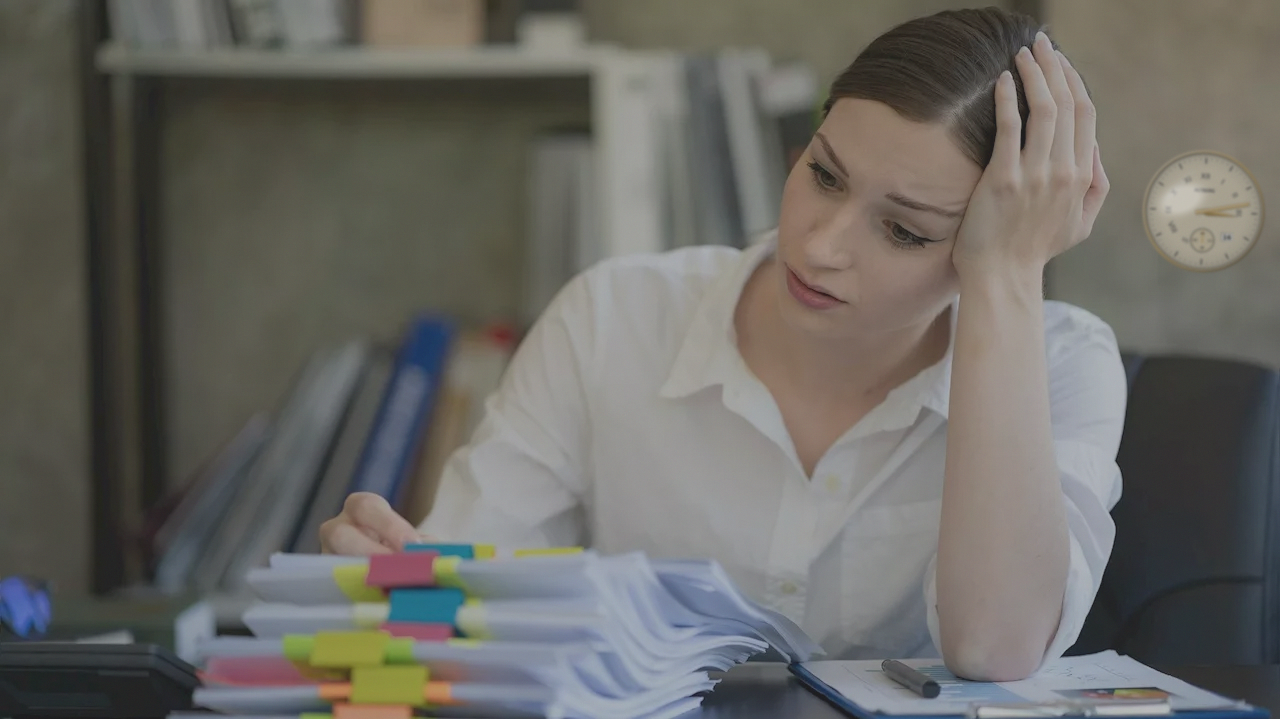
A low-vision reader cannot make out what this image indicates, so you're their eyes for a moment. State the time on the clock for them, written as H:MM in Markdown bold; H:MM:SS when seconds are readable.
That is **3:13**
